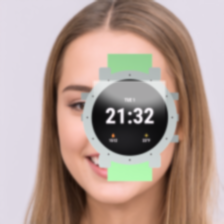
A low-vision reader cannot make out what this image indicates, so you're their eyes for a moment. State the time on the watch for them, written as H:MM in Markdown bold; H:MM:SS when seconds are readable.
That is **21:32**
